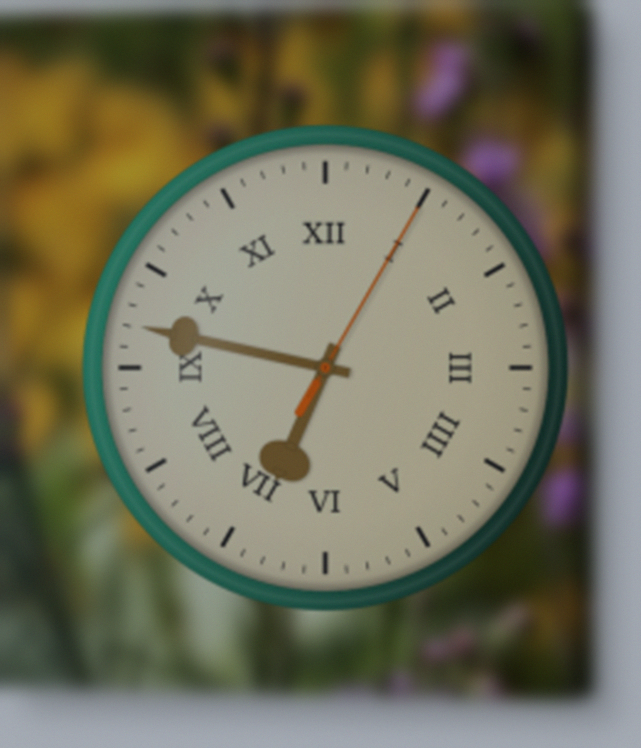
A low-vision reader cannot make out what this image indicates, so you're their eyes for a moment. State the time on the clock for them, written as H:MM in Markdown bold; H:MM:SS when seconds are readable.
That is **6:47:05**
